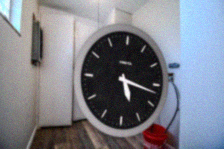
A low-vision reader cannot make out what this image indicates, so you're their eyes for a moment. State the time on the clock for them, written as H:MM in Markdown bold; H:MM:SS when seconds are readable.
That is **5:17**
